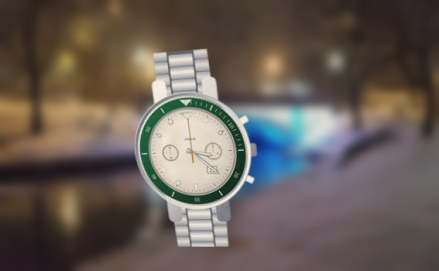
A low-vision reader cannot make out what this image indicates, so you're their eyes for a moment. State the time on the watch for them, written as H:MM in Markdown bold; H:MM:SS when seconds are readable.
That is **3:22**
